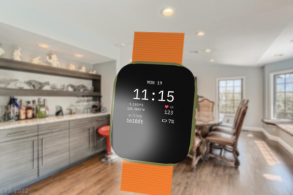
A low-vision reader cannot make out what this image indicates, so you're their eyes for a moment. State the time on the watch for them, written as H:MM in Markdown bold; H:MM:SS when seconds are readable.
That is **11:15**
